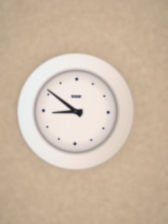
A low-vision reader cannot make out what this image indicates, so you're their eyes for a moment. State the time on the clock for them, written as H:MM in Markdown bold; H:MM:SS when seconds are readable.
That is **8:51**
